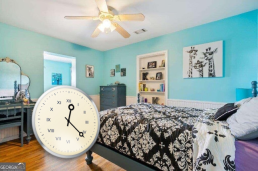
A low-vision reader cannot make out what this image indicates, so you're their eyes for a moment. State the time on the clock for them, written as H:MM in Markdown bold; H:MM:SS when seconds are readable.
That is **12:22**
